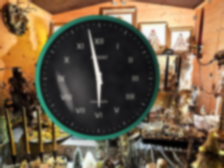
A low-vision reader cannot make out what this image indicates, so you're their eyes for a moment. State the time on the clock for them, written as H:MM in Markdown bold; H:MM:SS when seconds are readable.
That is **5:58**
